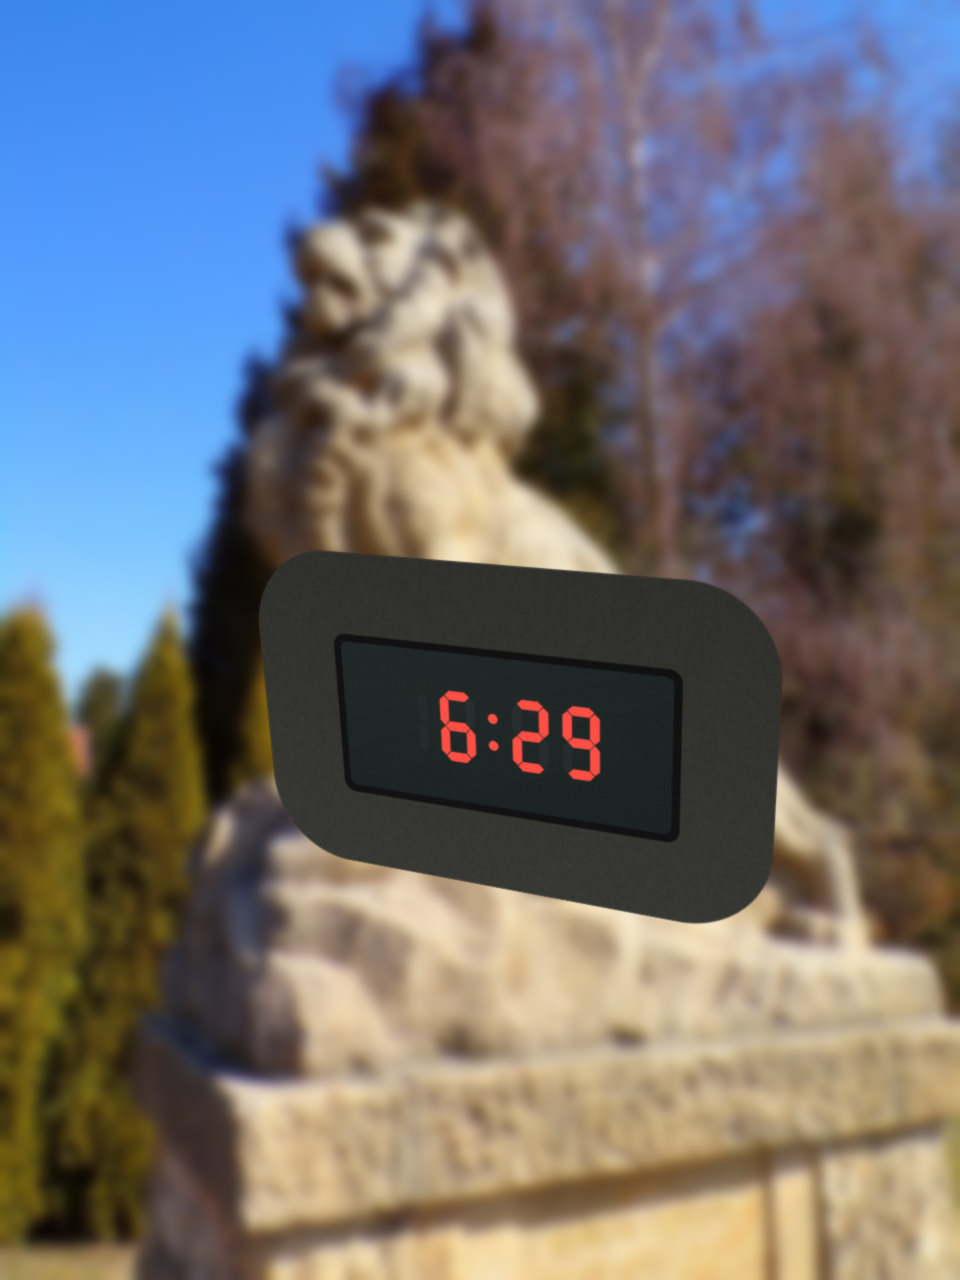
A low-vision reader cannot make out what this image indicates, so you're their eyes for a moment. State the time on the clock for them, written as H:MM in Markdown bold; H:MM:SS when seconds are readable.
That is **6:29**
